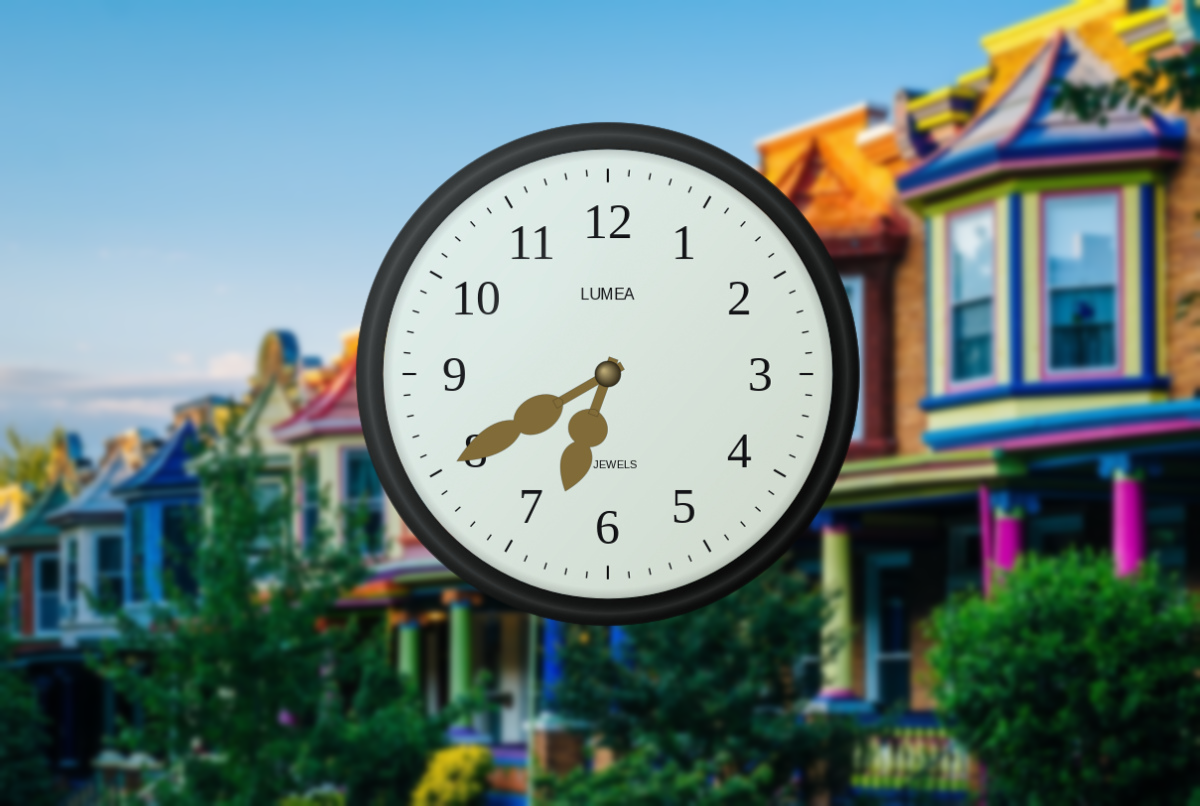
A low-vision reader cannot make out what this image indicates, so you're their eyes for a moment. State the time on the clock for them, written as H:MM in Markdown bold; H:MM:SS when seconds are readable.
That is **6:40**
